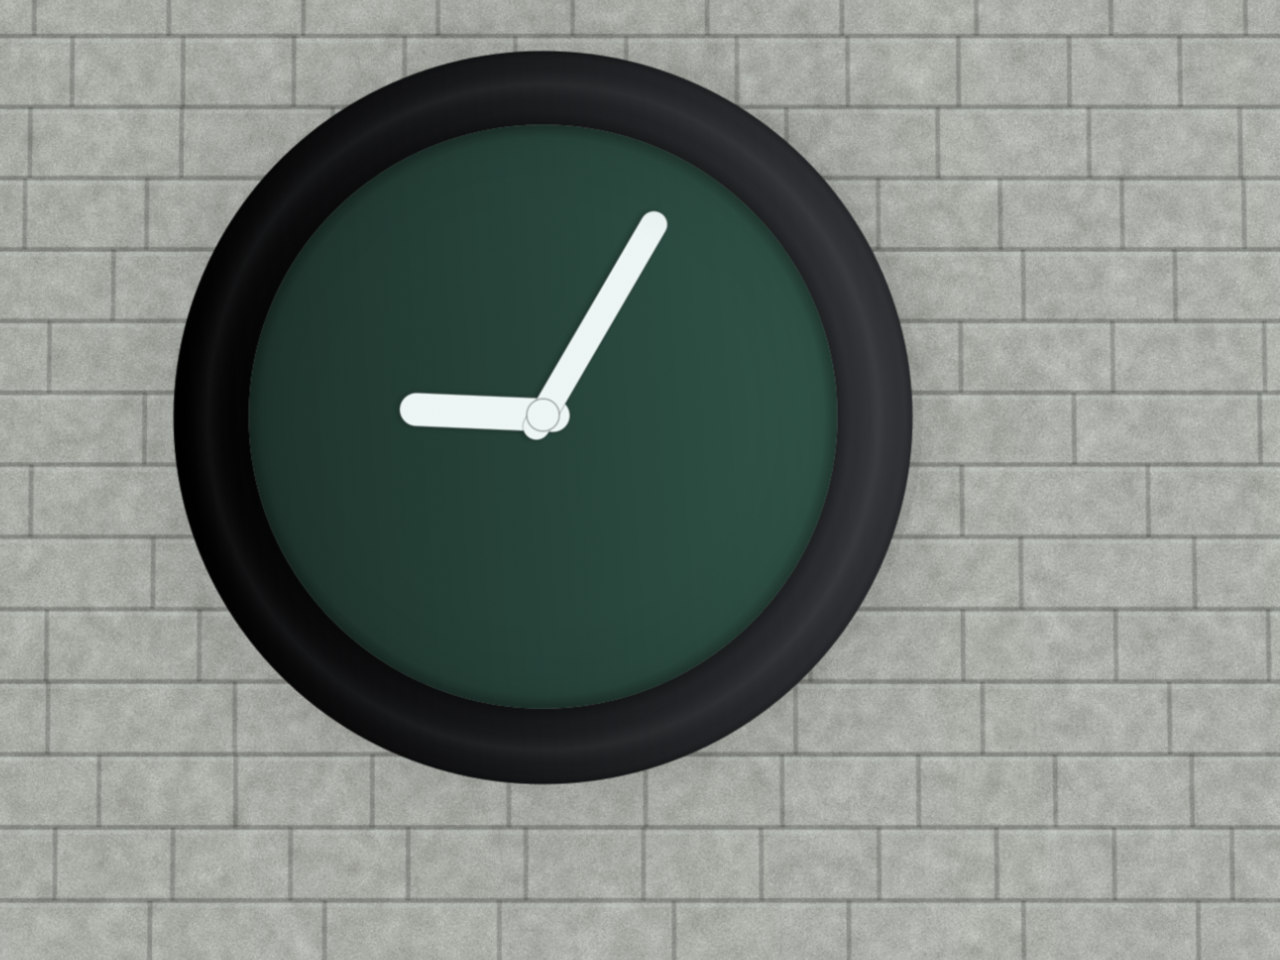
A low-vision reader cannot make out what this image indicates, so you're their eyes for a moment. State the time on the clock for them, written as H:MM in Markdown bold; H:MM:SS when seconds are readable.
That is **9:05**
